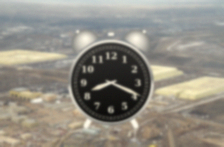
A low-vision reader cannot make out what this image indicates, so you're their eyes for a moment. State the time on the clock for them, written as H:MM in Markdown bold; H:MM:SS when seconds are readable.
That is **8:19**
